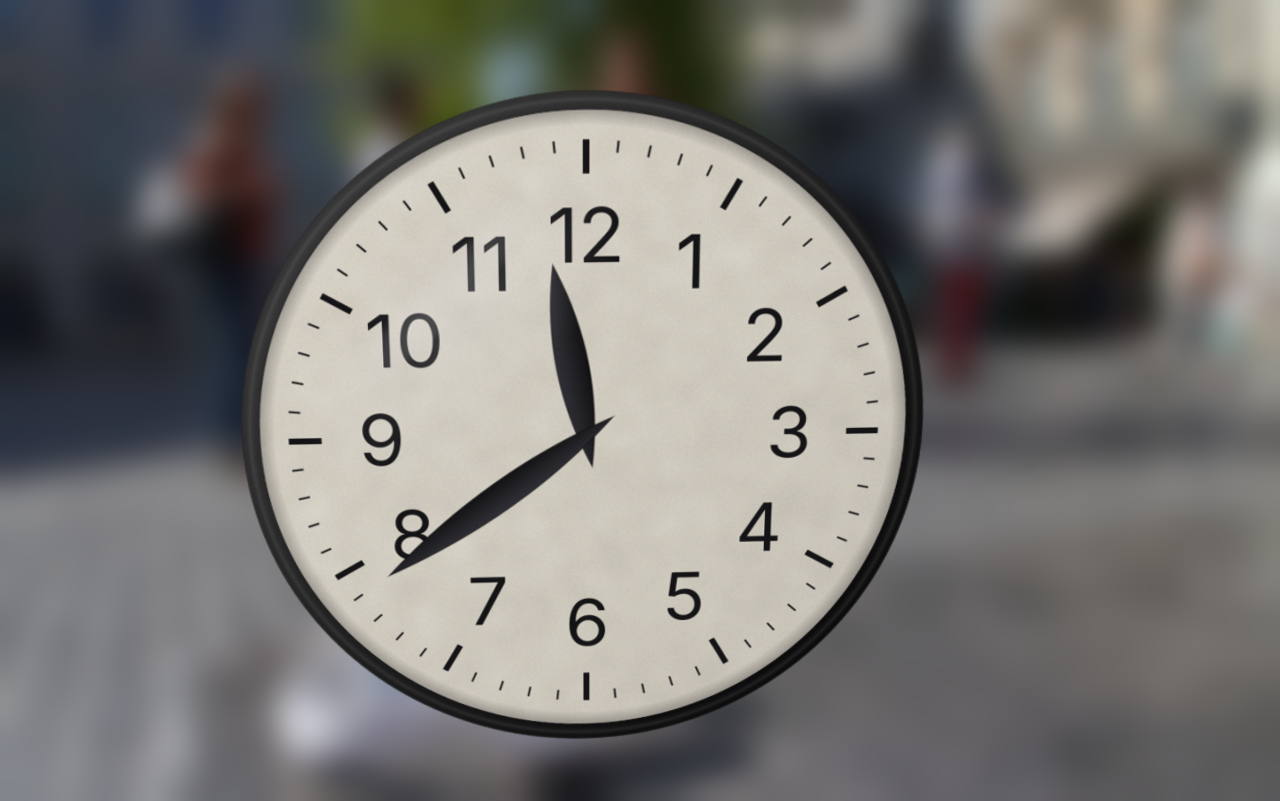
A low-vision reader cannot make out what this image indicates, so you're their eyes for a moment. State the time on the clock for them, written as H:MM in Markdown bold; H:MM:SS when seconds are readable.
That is **11:39**
